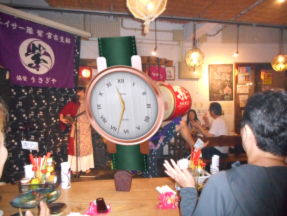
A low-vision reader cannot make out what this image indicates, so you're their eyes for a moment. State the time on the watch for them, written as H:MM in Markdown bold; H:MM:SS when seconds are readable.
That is **11:33**
